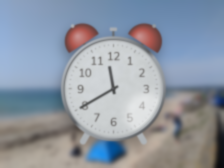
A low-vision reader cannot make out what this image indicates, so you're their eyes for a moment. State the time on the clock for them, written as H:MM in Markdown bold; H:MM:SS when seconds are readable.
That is **11:40**
